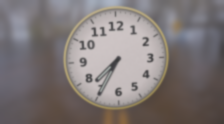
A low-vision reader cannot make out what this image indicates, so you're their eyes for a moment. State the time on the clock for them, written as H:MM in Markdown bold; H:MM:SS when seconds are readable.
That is **7:35**
